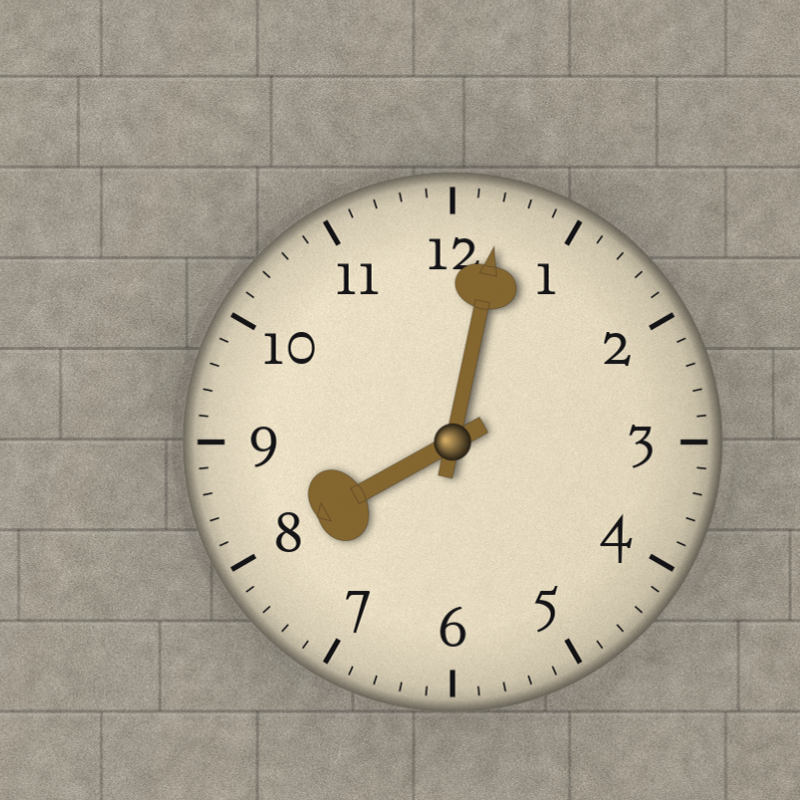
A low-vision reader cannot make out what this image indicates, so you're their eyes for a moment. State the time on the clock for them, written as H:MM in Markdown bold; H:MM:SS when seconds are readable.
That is **8:02**
